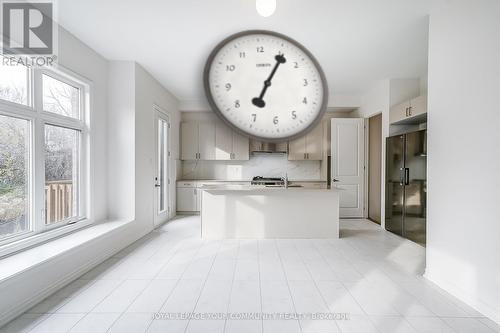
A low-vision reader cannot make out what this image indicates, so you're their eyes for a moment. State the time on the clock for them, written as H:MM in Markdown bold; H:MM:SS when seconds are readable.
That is **7:06**
